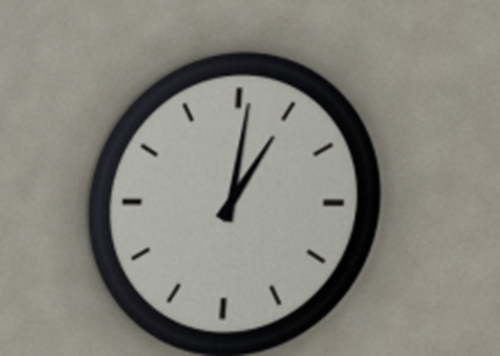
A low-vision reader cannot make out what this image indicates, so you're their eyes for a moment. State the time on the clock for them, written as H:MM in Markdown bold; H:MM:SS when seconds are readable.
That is **1:01**
